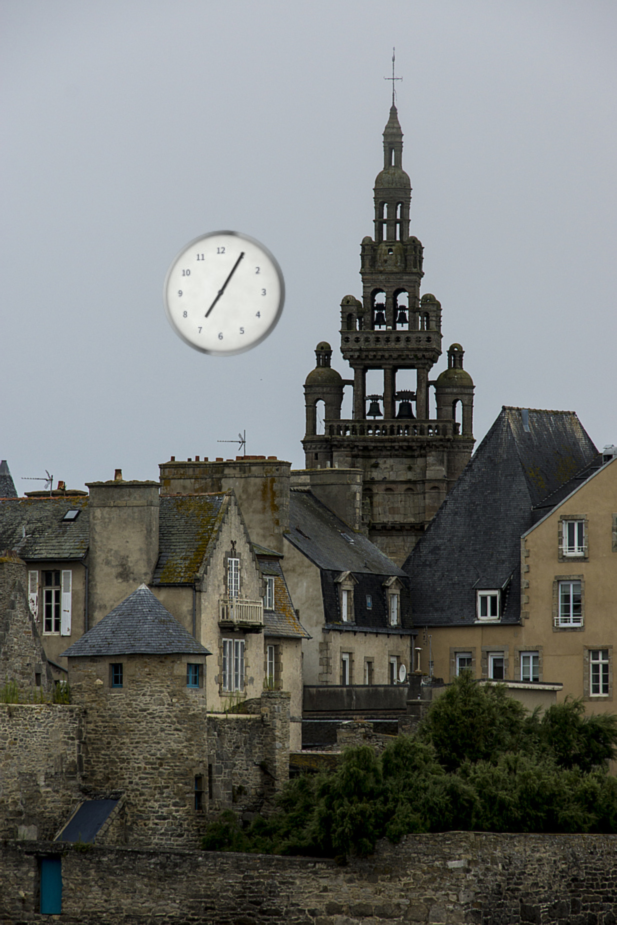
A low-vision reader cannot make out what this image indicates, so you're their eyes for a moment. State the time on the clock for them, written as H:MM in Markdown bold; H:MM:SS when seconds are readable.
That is **7:05**
